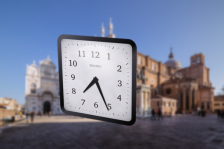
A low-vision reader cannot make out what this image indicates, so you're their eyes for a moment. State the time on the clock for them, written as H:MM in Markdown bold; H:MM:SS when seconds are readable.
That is **7:26**
